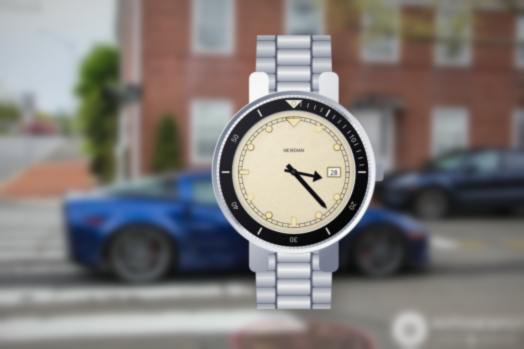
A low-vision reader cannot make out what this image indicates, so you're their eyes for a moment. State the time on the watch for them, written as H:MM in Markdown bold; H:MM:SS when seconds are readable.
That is **3:23**
